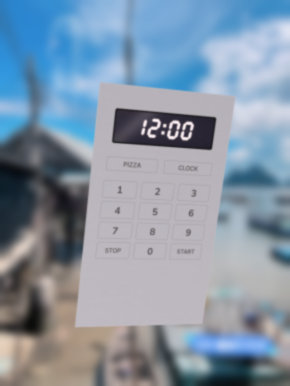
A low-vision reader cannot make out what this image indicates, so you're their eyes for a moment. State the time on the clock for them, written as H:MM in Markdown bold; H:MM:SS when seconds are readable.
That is **12:00**
